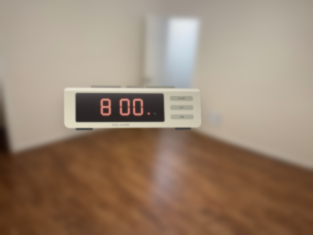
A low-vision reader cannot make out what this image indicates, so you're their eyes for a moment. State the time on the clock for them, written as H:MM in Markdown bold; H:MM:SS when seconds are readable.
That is **8:00**
